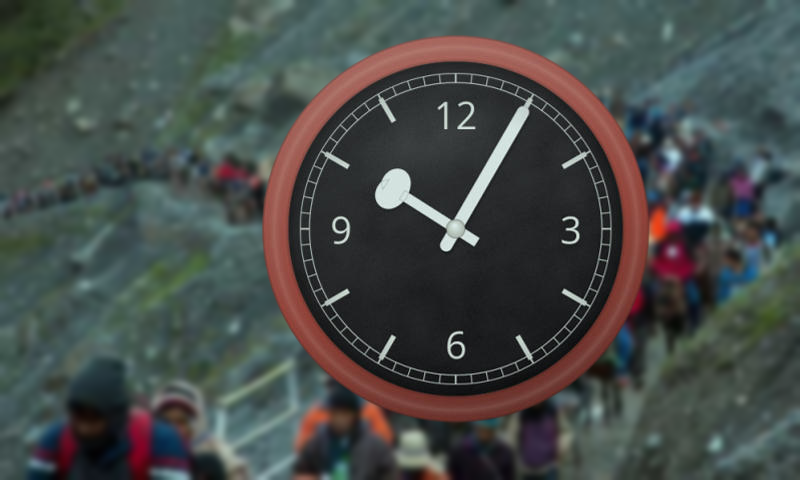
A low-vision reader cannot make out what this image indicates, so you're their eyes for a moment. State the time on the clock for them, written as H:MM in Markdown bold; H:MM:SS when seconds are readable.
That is **10:05**
